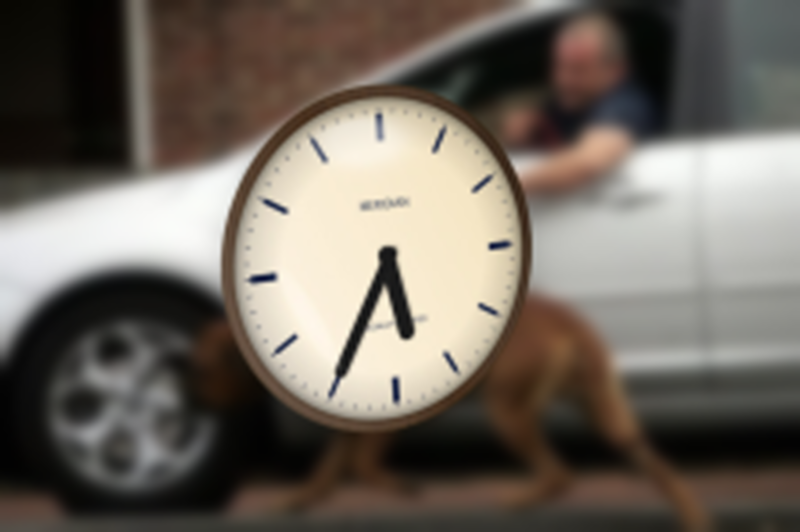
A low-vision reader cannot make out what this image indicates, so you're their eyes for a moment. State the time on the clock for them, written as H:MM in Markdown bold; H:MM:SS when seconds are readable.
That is **5:35**
